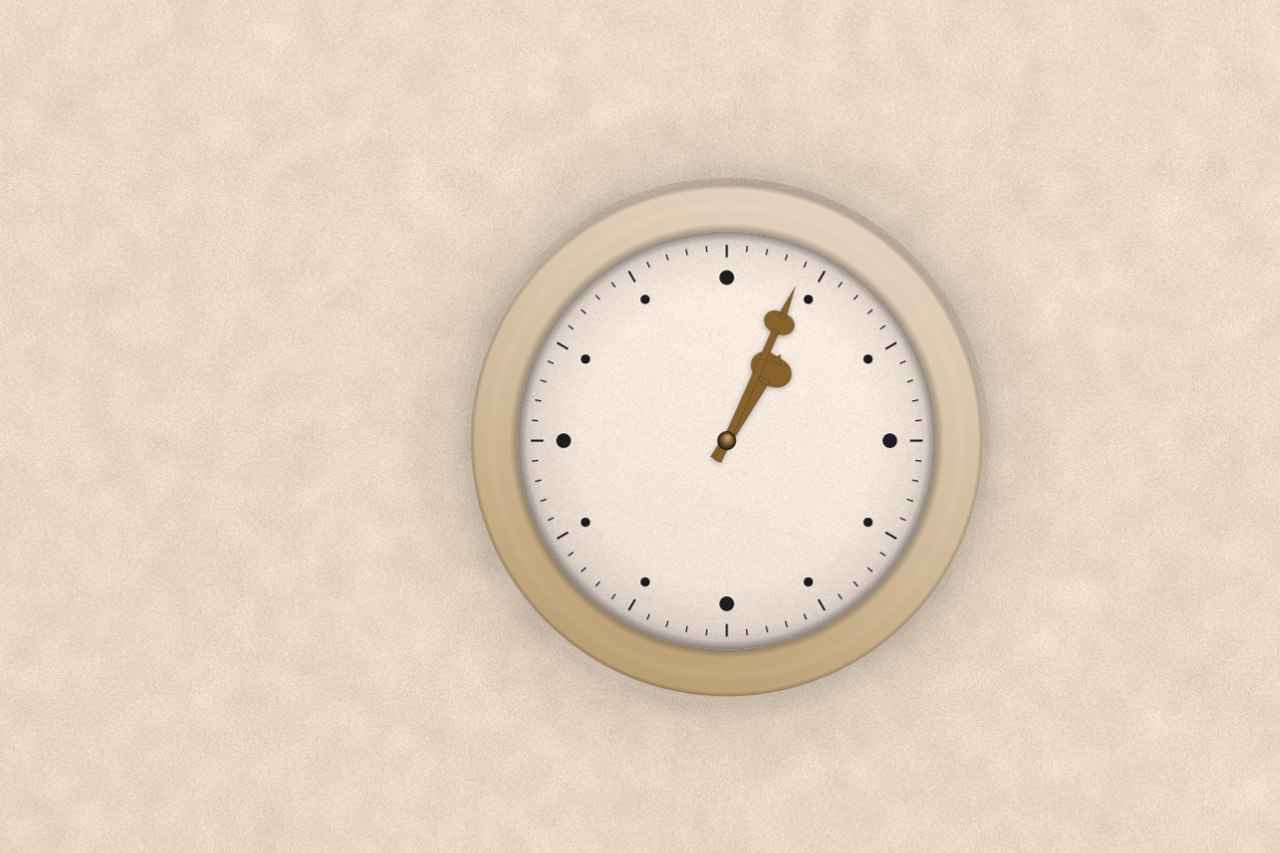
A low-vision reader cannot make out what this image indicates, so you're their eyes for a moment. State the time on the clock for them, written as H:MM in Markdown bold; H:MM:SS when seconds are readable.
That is **1:04**
